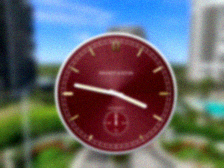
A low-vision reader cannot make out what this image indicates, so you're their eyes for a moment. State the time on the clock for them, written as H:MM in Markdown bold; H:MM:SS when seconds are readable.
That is **3:47**
